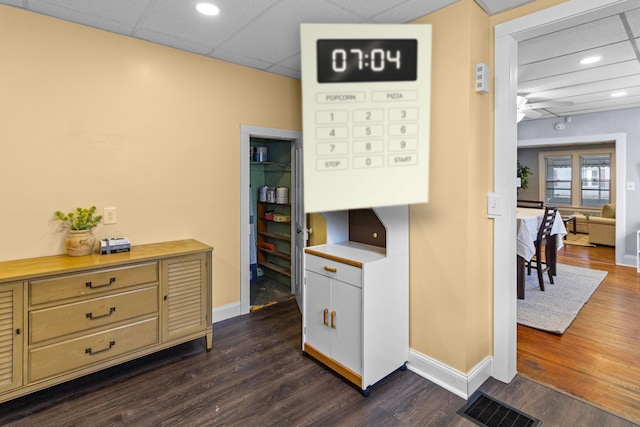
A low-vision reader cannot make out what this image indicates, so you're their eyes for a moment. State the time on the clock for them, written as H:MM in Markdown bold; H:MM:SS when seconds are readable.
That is **7:04**
